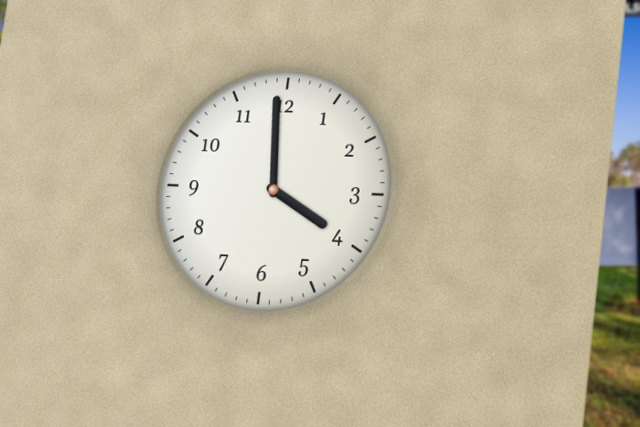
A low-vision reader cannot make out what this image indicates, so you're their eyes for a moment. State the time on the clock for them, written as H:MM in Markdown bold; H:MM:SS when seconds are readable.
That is **3:59**
